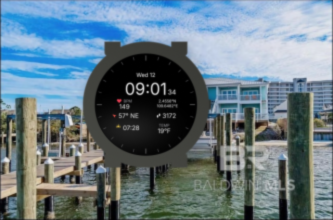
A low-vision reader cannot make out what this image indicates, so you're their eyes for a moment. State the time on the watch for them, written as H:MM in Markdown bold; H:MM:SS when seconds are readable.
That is **9:01**
